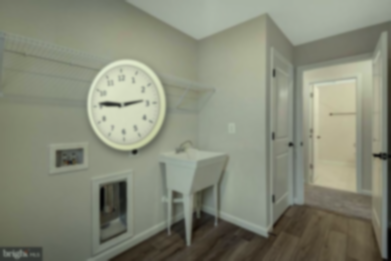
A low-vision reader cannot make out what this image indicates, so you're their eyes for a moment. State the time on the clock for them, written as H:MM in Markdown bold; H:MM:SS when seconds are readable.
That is **2:46**
